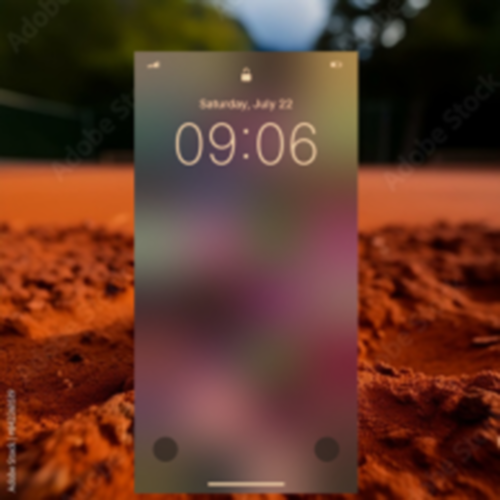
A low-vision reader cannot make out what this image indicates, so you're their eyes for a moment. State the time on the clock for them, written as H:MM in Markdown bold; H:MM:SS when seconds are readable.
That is **9:06**
